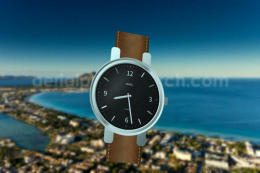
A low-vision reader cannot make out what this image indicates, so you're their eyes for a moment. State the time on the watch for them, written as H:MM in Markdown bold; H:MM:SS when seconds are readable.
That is **8:28**
